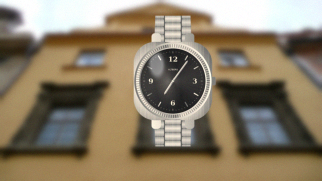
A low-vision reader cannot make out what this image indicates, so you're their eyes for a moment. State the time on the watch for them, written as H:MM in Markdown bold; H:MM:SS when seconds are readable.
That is **7:06**
